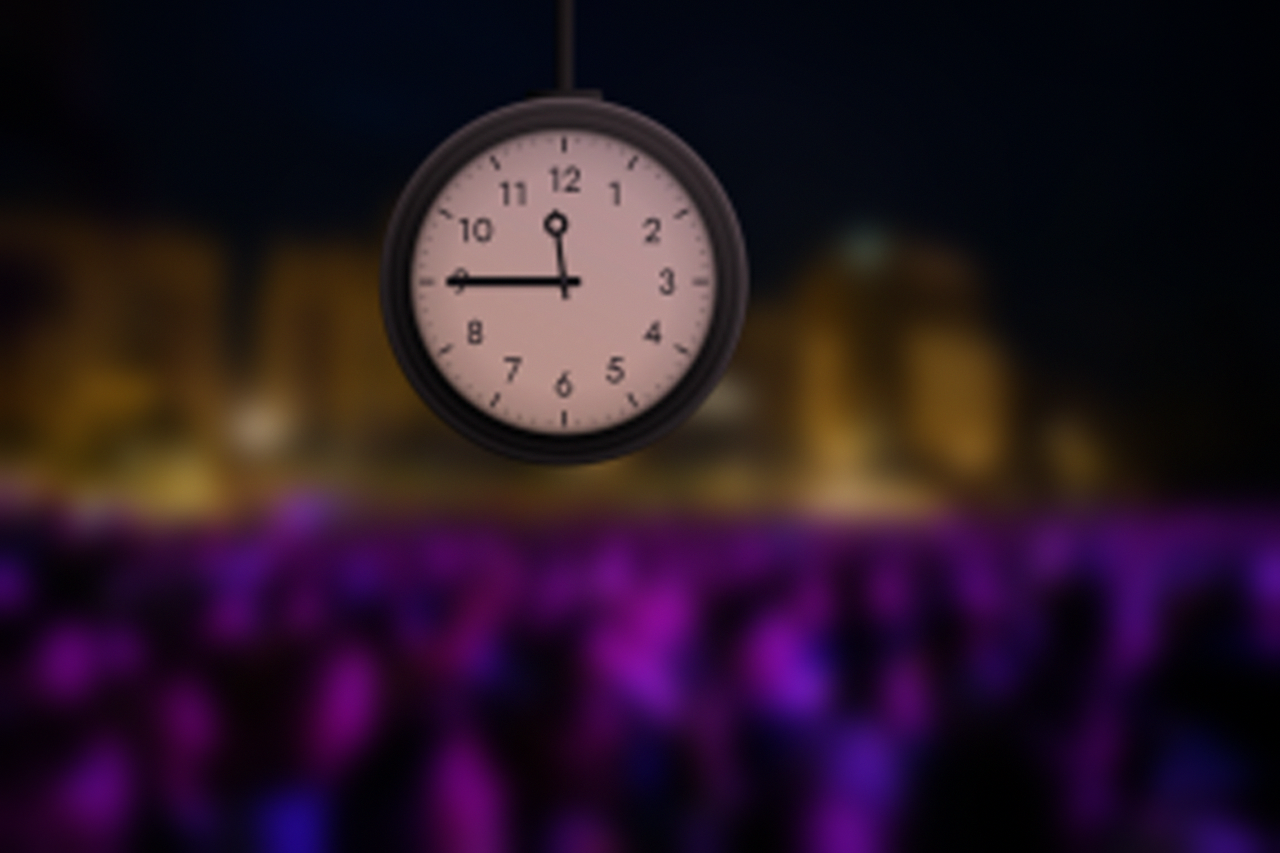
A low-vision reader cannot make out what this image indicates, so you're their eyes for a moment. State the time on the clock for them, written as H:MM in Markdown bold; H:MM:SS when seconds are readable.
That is **11:45**
